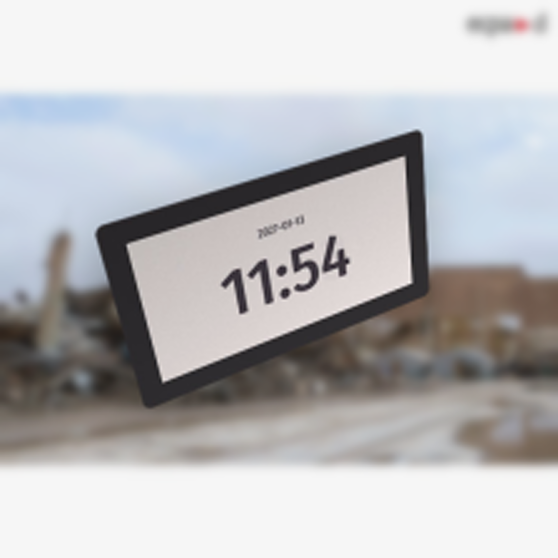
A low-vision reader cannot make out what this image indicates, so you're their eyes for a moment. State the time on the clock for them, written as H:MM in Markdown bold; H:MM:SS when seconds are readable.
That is **11:54**
